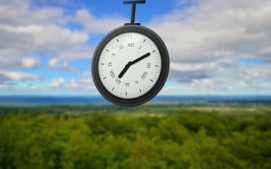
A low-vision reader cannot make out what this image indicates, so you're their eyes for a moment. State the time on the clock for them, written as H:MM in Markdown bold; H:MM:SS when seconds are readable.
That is **7:10**
